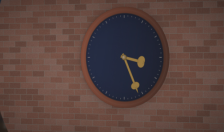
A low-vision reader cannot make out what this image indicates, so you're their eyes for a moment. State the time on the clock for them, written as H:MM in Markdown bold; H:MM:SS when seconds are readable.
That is **3:26**
